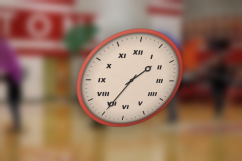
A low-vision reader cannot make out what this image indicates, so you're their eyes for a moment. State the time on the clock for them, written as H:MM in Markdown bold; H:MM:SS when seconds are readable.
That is **1:35**
